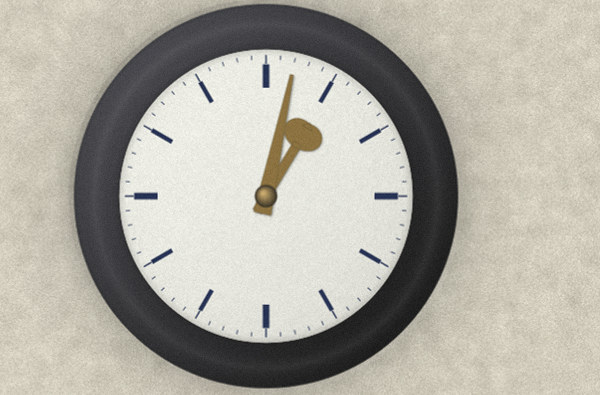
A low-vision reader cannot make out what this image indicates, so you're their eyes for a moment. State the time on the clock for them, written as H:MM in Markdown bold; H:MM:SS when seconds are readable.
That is **1:02**
